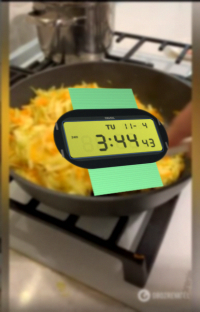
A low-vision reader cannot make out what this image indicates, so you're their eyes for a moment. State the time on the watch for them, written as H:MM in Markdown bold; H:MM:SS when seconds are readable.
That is **3:44:43**
